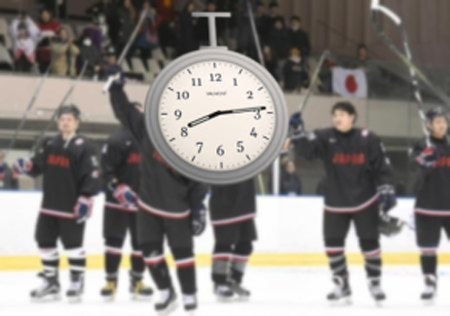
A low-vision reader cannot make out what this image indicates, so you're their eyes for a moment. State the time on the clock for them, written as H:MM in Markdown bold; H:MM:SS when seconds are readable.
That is **8:14**
